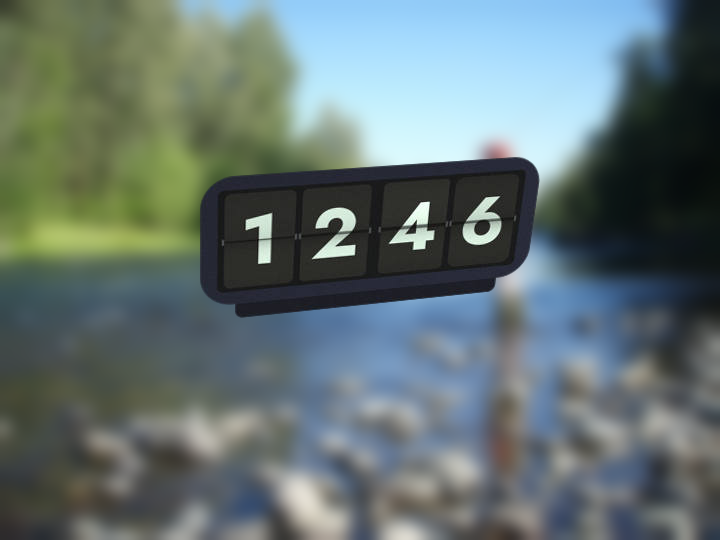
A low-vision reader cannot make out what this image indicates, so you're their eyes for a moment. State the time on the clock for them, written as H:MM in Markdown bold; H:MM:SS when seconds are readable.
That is **12:46**
